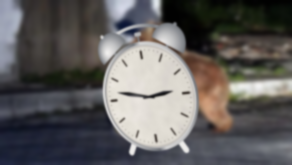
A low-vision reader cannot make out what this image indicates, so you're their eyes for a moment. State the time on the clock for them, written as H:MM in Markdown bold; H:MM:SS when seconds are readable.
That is **2:47**
